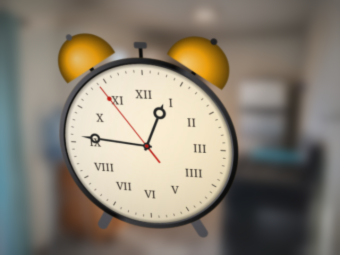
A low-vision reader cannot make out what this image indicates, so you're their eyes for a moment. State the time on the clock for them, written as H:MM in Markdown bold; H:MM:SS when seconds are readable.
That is **12:45:54**
